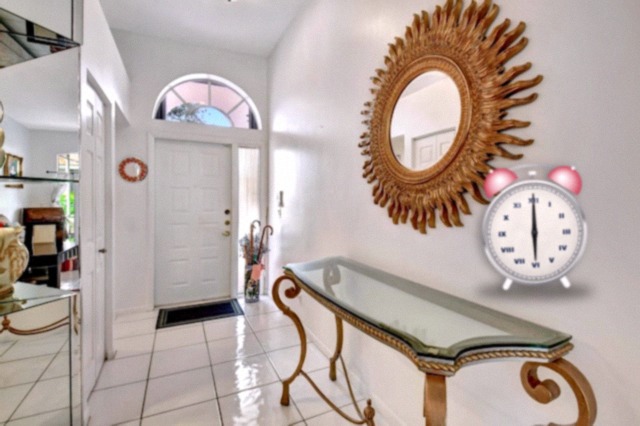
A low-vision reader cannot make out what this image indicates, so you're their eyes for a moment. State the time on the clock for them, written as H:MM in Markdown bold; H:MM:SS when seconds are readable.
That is **6:00**
